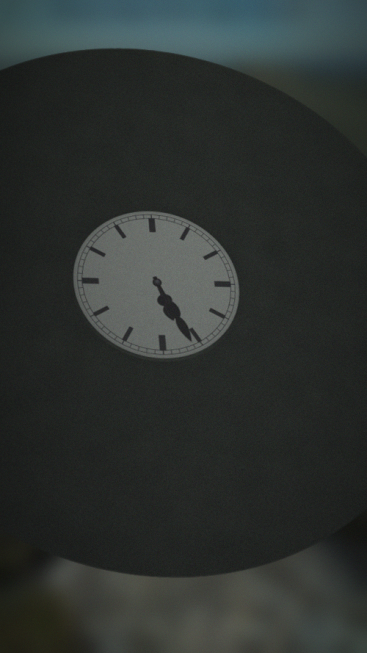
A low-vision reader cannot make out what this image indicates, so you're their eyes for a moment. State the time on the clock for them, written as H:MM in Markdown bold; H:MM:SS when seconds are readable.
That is **5:26**
